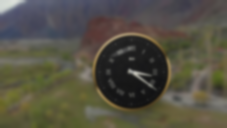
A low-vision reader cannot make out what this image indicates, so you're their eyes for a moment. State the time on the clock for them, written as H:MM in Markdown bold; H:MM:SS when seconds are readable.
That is **3:21**
